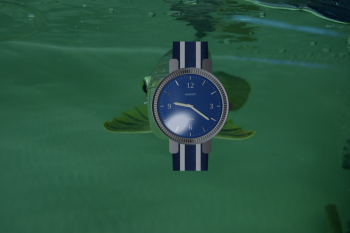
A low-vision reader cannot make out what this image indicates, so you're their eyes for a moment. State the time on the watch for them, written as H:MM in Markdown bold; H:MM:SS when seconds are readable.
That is **9:21**
